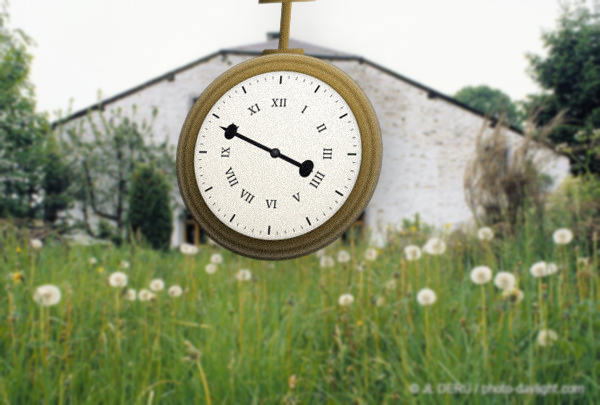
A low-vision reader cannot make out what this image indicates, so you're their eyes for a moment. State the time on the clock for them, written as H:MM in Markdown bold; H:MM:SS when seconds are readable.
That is **3:49**
